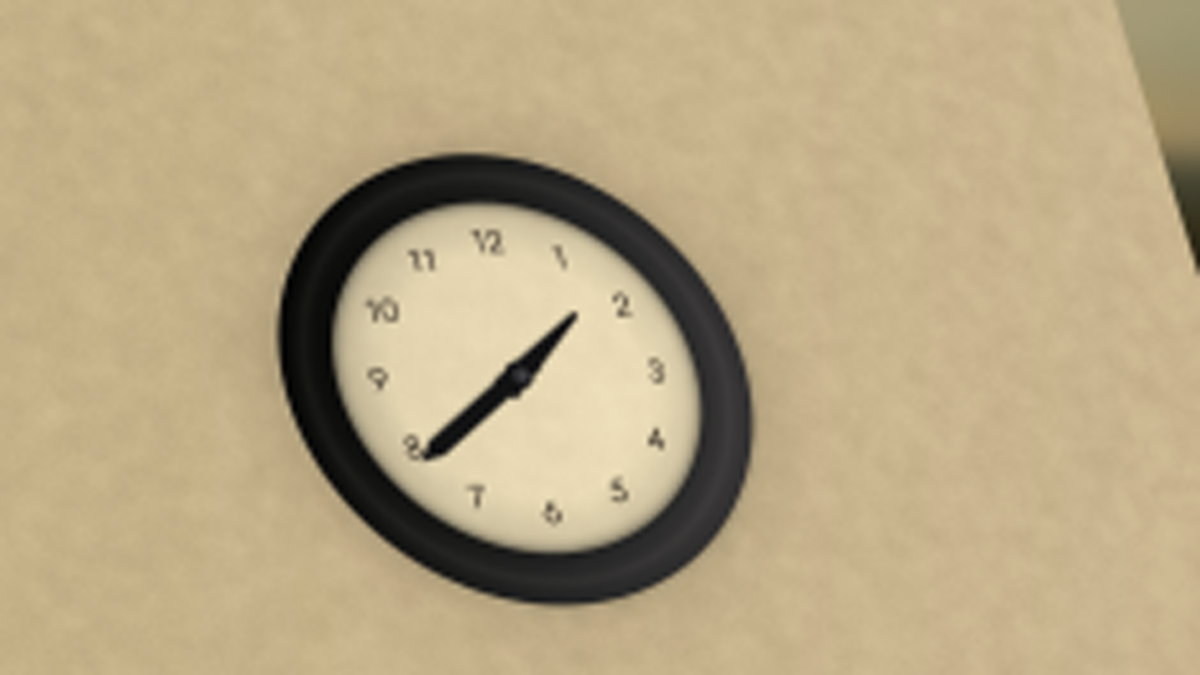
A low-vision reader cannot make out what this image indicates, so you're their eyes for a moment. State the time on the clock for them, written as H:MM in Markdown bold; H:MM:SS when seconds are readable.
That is **1:39**
